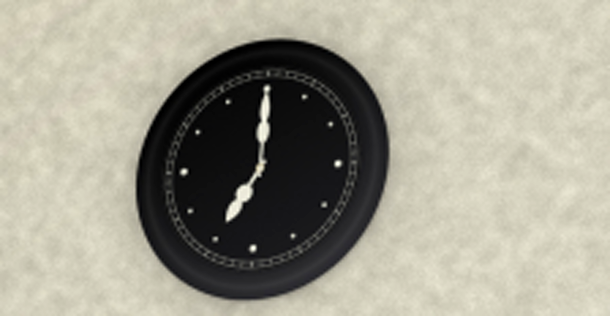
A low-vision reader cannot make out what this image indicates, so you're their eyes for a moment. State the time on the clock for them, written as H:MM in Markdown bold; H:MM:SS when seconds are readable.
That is **7:00**
